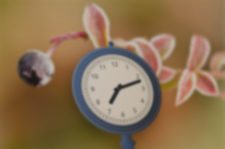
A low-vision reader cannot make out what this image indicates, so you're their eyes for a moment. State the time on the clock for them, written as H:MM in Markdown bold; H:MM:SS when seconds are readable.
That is **7:12**
